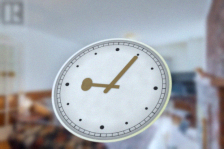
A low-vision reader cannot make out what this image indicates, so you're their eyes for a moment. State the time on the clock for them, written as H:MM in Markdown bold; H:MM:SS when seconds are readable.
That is **9:05**
